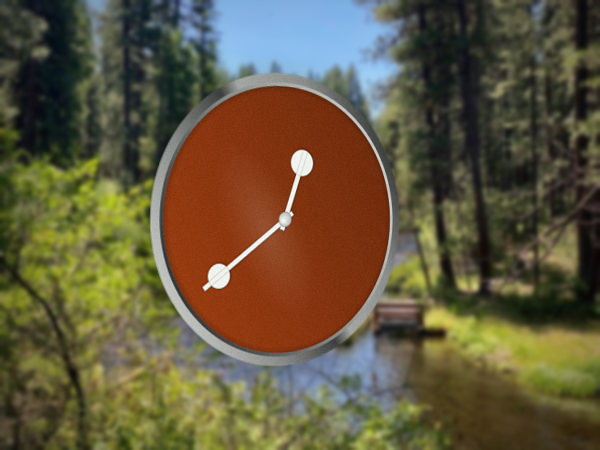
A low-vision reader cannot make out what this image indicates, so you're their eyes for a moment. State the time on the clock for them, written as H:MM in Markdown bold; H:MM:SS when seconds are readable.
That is **12:39**
